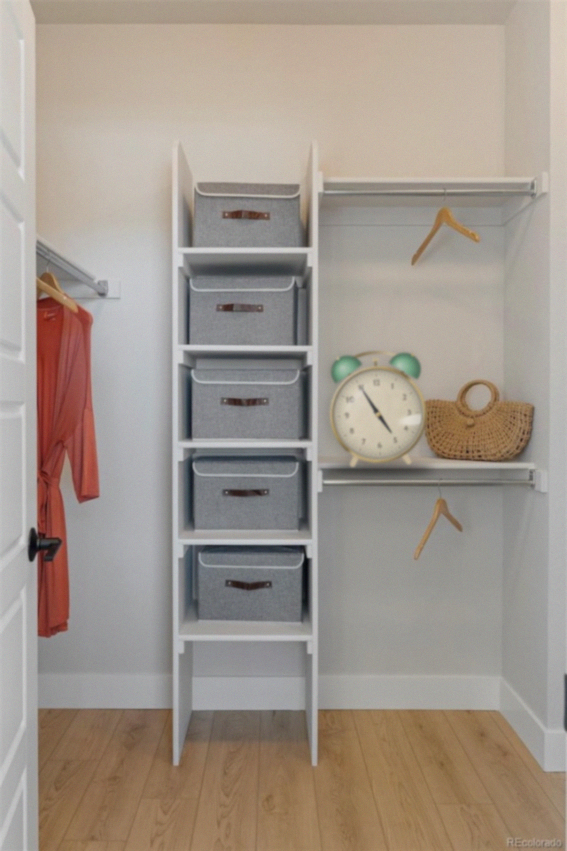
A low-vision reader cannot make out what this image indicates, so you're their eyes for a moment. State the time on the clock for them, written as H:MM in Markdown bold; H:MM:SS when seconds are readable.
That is **4:55**
